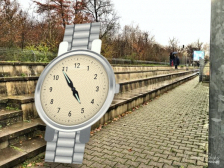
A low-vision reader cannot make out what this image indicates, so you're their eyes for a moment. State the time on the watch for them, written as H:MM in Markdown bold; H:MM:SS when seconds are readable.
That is **4:54**
